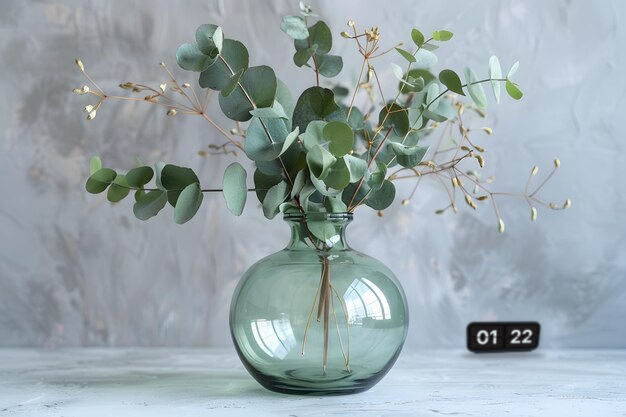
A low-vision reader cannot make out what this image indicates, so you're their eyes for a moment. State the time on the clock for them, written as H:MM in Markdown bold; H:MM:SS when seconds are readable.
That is **1:22**
